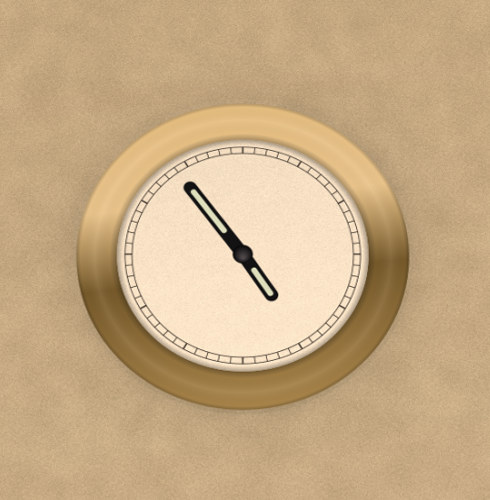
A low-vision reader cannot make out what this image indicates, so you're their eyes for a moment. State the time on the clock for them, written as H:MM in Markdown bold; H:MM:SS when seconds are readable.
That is **4:54**
